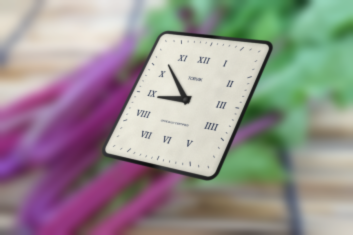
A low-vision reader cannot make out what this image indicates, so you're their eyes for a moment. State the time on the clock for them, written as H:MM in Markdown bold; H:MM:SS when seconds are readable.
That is **8:52**
